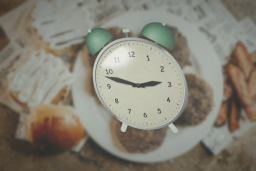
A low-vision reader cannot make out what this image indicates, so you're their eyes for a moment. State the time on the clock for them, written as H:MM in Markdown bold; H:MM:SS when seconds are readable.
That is **2:48**
